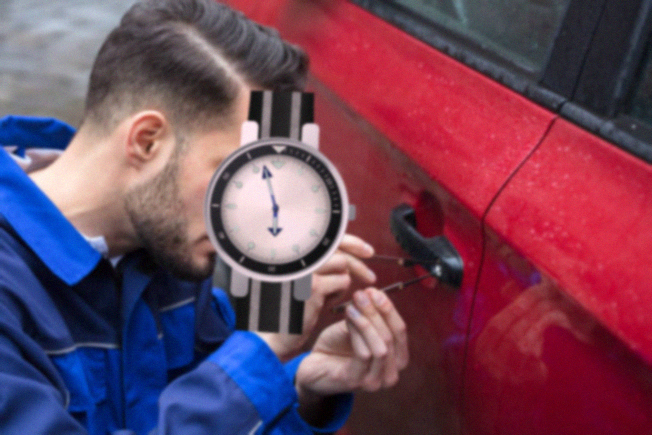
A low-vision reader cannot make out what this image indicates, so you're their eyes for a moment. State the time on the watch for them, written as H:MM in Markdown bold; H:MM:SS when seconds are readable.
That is **5:57**
